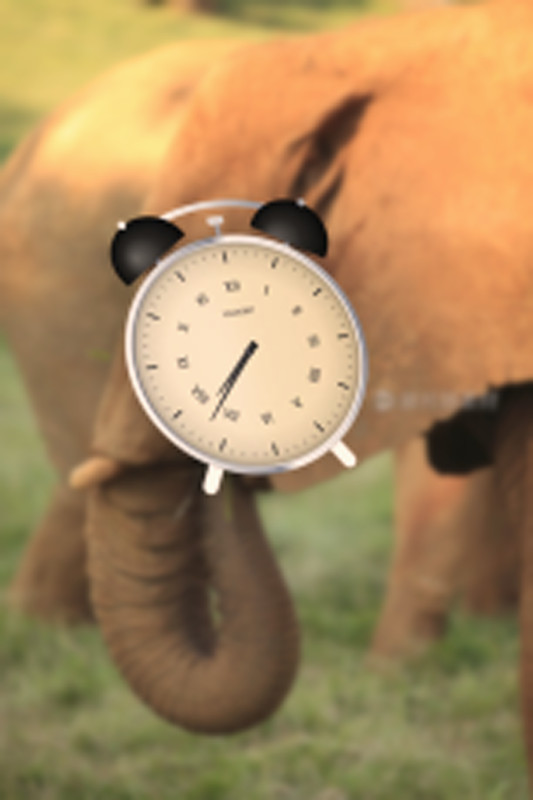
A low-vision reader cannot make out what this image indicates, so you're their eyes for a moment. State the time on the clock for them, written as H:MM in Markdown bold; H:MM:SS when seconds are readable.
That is **7:37**
